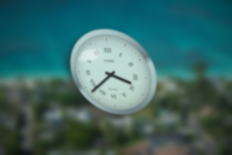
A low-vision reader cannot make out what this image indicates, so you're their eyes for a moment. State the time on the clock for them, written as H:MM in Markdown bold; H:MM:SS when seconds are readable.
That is **3:38**
